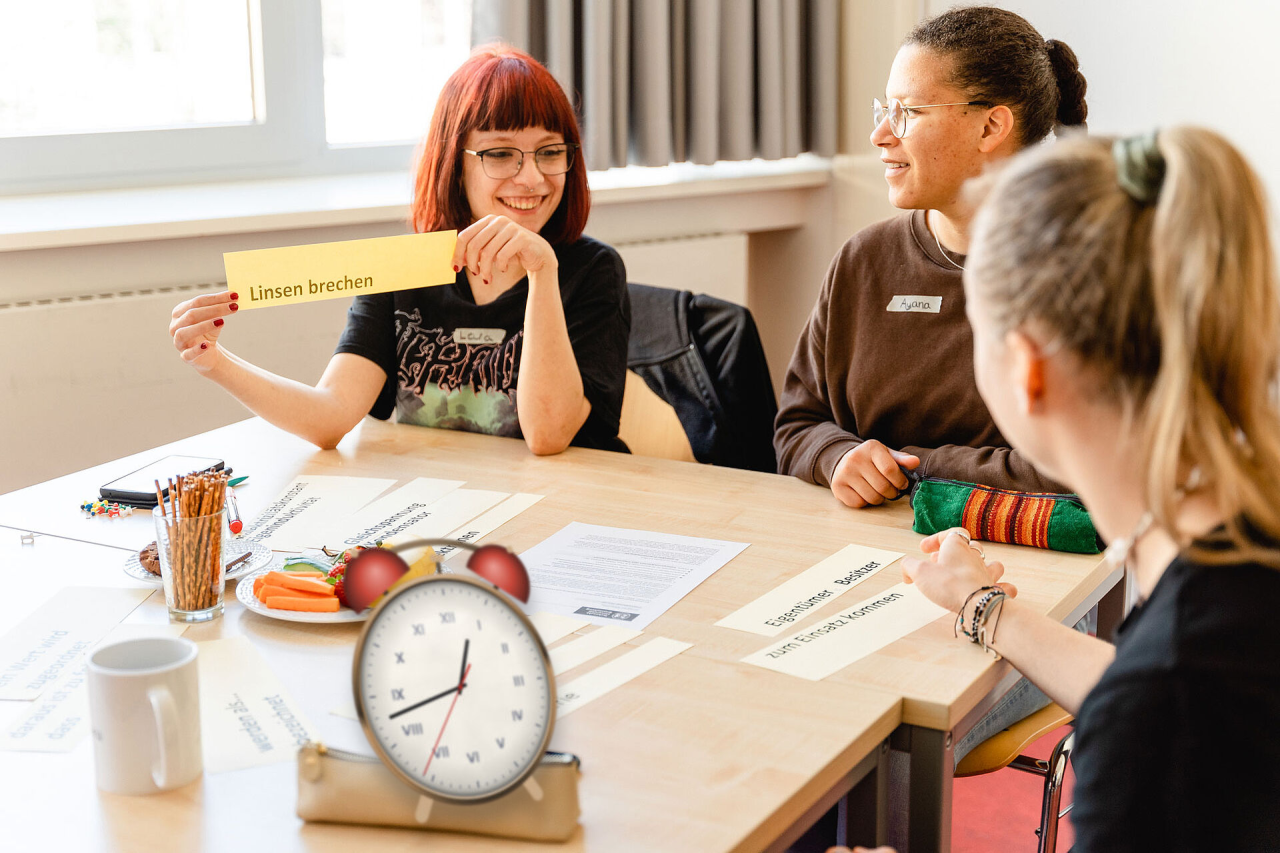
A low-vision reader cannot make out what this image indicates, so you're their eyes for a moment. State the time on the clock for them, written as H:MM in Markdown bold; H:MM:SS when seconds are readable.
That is **12:42:36**
